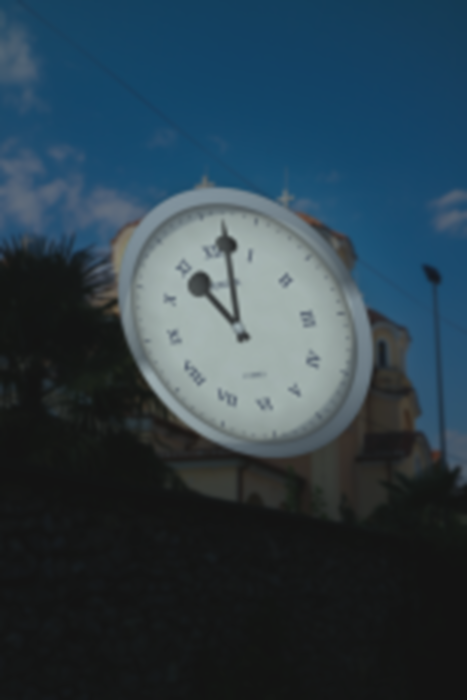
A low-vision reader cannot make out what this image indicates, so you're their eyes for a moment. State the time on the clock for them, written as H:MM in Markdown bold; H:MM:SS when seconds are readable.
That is **11:02**
